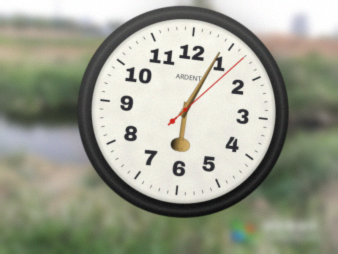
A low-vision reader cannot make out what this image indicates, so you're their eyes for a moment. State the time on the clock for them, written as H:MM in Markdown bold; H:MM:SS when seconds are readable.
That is **6:04:07**
